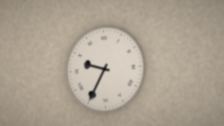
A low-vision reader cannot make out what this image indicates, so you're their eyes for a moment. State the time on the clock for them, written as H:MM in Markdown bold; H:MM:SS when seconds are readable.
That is **9:35**
